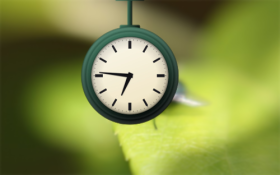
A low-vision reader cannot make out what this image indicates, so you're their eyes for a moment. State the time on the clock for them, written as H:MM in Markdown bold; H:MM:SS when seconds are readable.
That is **6:46**
